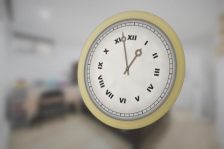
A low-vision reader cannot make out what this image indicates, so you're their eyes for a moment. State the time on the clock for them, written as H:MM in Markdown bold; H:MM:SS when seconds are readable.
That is **12:57**
